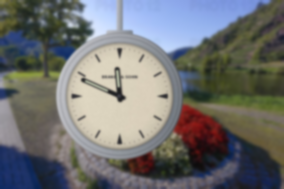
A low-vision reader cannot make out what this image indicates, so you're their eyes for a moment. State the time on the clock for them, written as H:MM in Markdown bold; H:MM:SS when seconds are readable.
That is **11:49**
